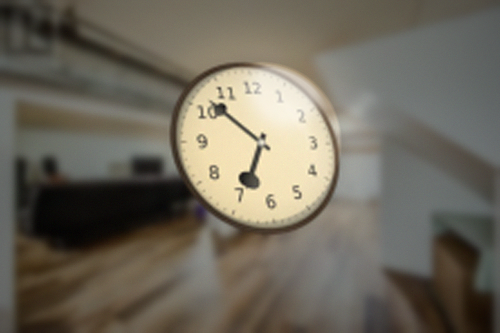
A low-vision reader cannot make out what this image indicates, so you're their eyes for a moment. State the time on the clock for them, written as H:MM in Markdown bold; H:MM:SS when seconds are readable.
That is **6:52**
